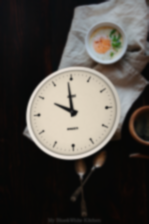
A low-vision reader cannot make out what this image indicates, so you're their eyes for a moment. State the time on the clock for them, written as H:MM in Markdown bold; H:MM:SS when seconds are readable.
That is **9:59**
